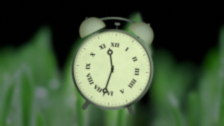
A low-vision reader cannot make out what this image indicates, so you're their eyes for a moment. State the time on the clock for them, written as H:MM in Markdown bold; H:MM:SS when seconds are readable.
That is **11:32**
